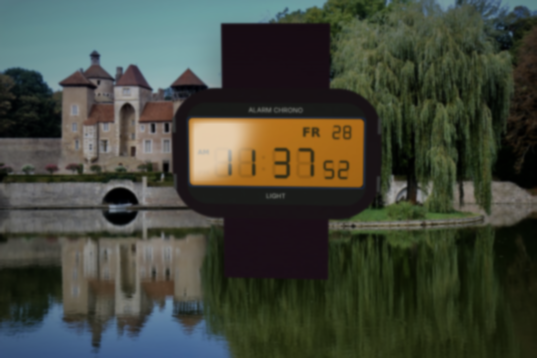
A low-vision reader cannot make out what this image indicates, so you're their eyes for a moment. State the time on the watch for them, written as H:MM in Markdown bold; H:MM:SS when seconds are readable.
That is **11:37:52**
